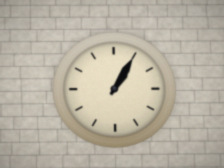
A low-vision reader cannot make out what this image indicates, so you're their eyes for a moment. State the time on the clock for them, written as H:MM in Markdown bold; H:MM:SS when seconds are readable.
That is **1:05**
